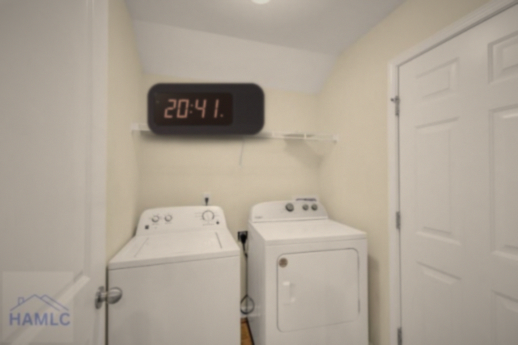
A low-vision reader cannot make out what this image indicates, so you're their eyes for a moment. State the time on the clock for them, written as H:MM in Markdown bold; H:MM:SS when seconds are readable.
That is **20:41**
